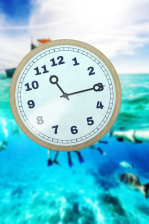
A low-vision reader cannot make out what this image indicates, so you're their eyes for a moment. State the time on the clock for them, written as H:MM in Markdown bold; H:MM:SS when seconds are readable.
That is **11:15**
